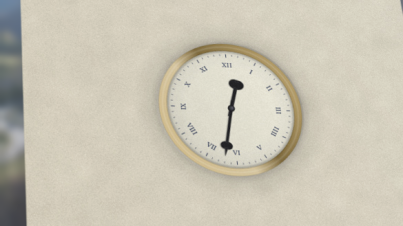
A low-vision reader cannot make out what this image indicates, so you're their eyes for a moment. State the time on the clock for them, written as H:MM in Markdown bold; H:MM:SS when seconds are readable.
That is **12:32**
